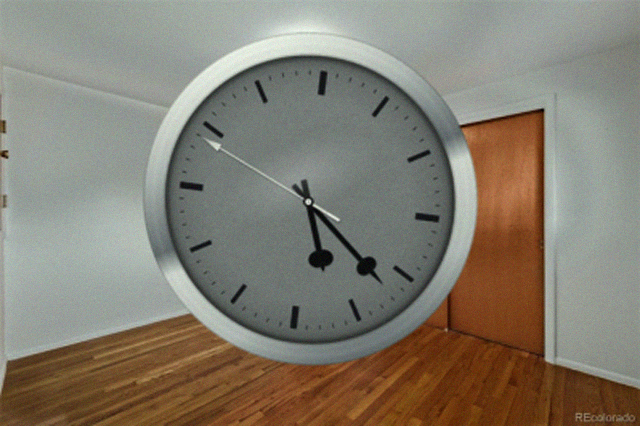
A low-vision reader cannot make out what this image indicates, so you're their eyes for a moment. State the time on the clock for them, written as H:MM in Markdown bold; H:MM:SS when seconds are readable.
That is **5:21:49**
